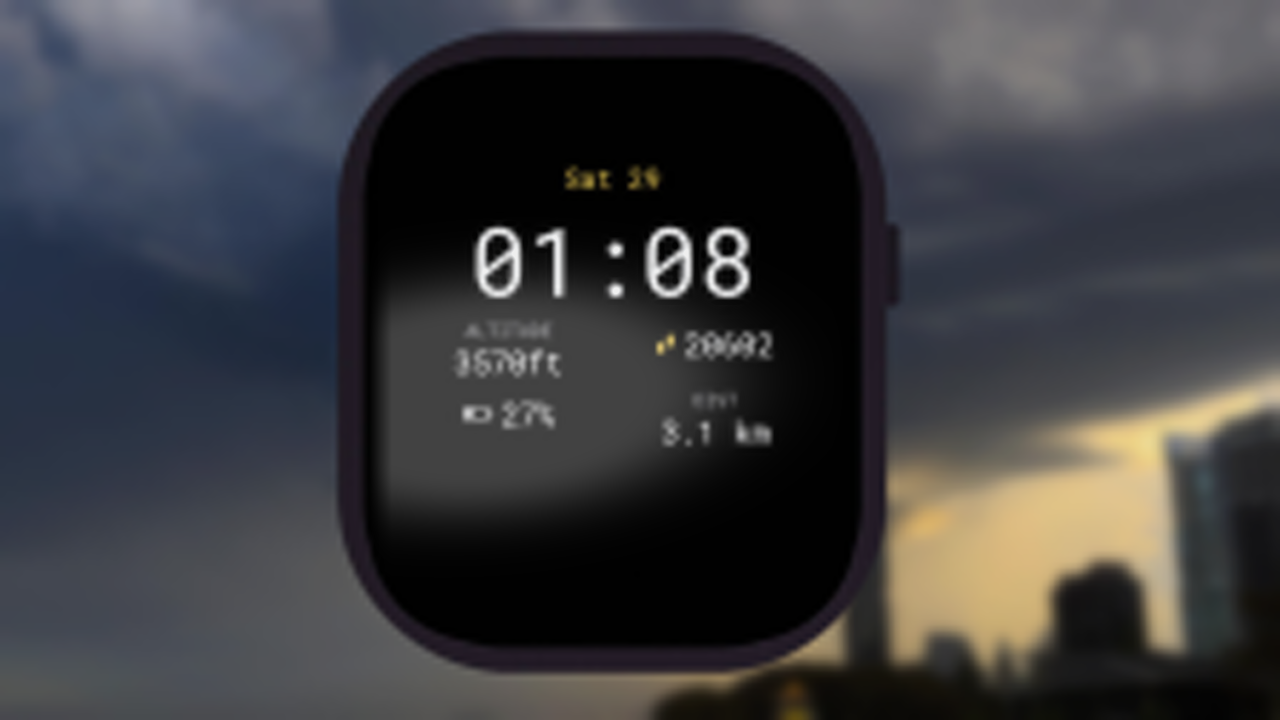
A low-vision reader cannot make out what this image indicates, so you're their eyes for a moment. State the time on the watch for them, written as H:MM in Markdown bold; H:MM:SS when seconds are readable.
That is **1:08**
